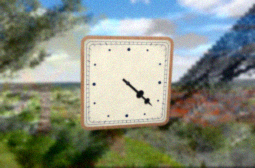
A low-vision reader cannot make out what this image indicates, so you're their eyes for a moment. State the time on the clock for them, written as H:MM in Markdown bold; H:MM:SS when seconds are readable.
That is **4:22**
